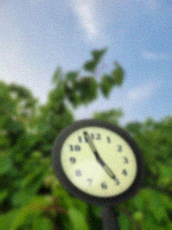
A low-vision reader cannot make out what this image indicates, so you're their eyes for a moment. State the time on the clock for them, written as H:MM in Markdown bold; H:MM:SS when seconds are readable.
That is **4:57**
